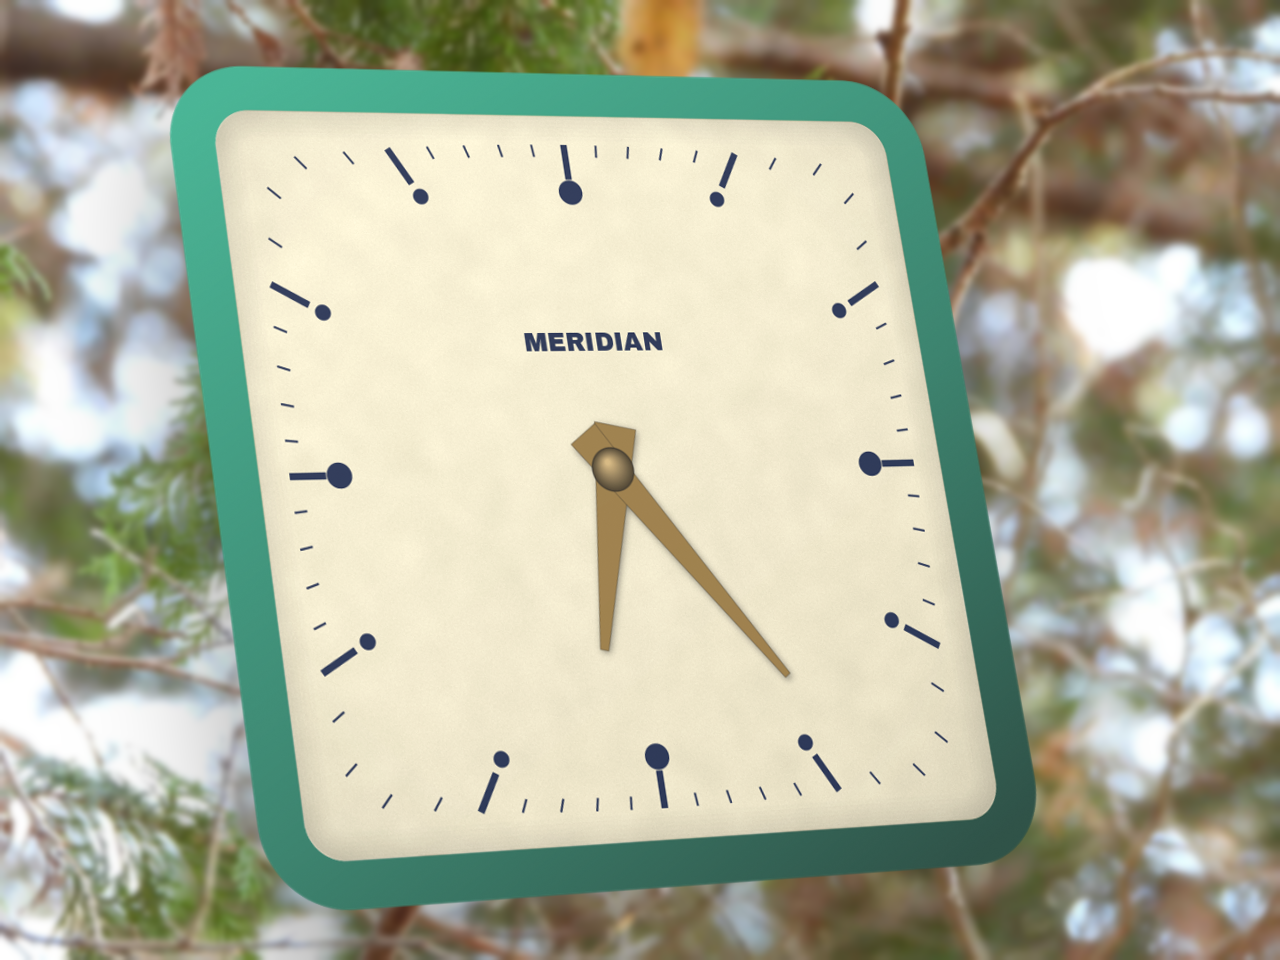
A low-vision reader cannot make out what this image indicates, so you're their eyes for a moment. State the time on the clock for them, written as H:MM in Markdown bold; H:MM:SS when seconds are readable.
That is **6:24**
